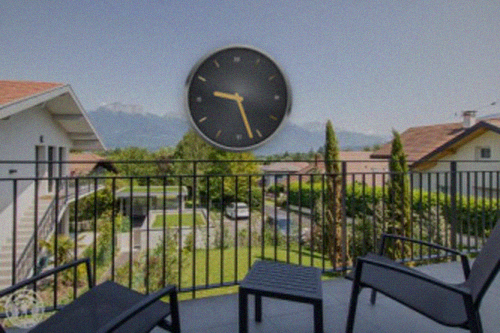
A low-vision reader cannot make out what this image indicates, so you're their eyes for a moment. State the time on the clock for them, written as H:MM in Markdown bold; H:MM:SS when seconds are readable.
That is **9:27**
